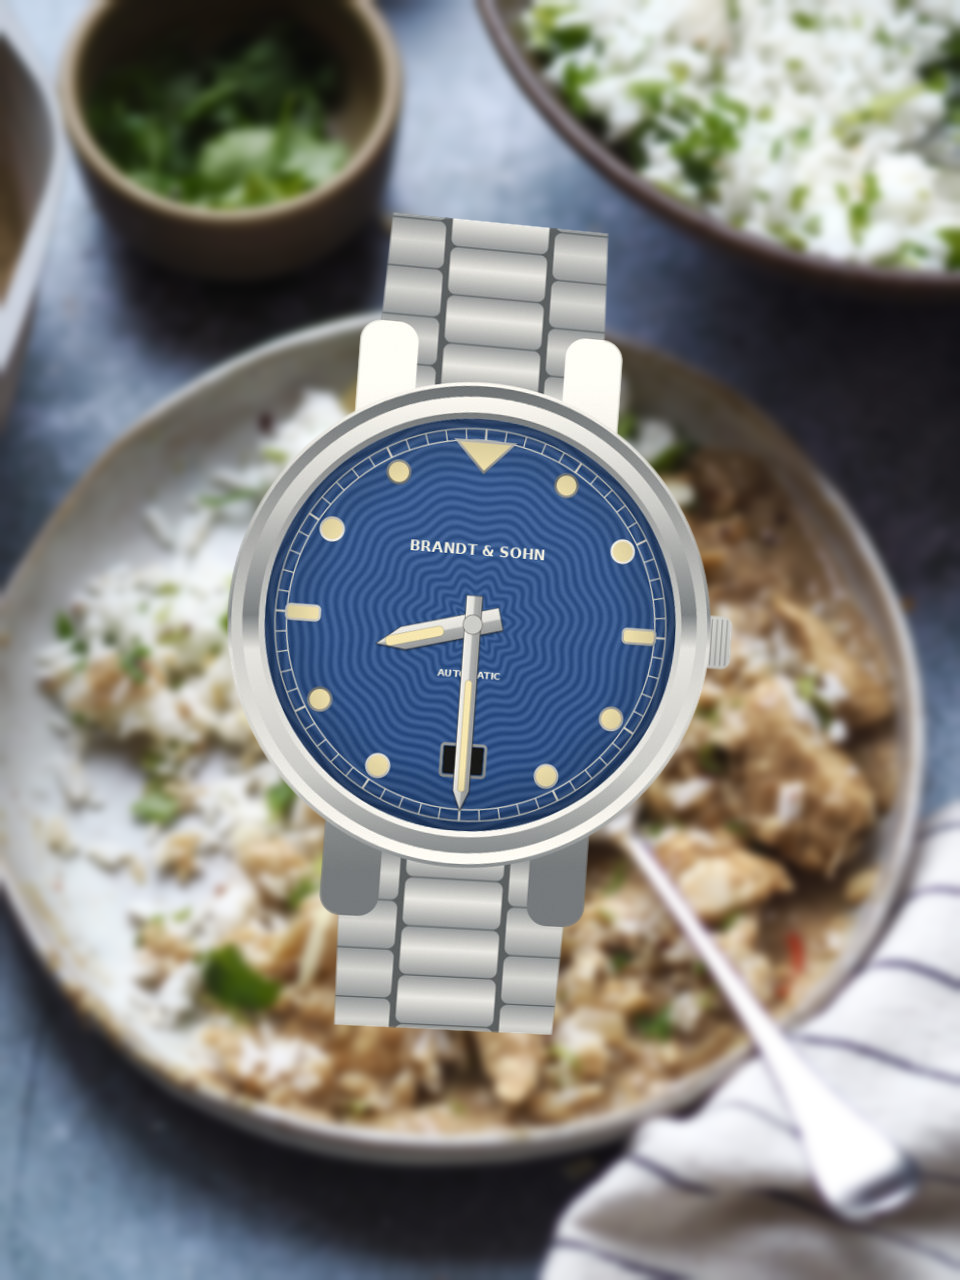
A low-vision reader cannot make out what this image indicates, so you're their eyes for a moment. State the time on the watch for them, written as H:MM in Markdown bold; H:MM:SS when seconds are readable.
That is **8:30**
